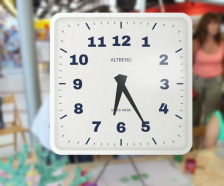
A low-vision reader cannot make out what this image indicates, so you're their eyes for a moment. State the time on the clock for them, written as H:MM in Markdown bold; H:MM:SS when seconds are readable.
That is **6:25**
